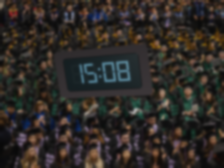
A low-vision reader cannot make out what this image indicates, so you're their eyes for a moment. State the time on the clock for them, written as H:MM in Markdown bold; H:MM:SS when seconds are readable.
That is **15:08**
